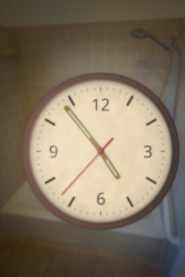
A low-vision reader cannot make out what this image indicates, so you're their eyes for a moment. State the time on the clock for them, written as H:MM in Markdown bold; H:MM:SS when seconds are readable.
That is **4:53:37**
